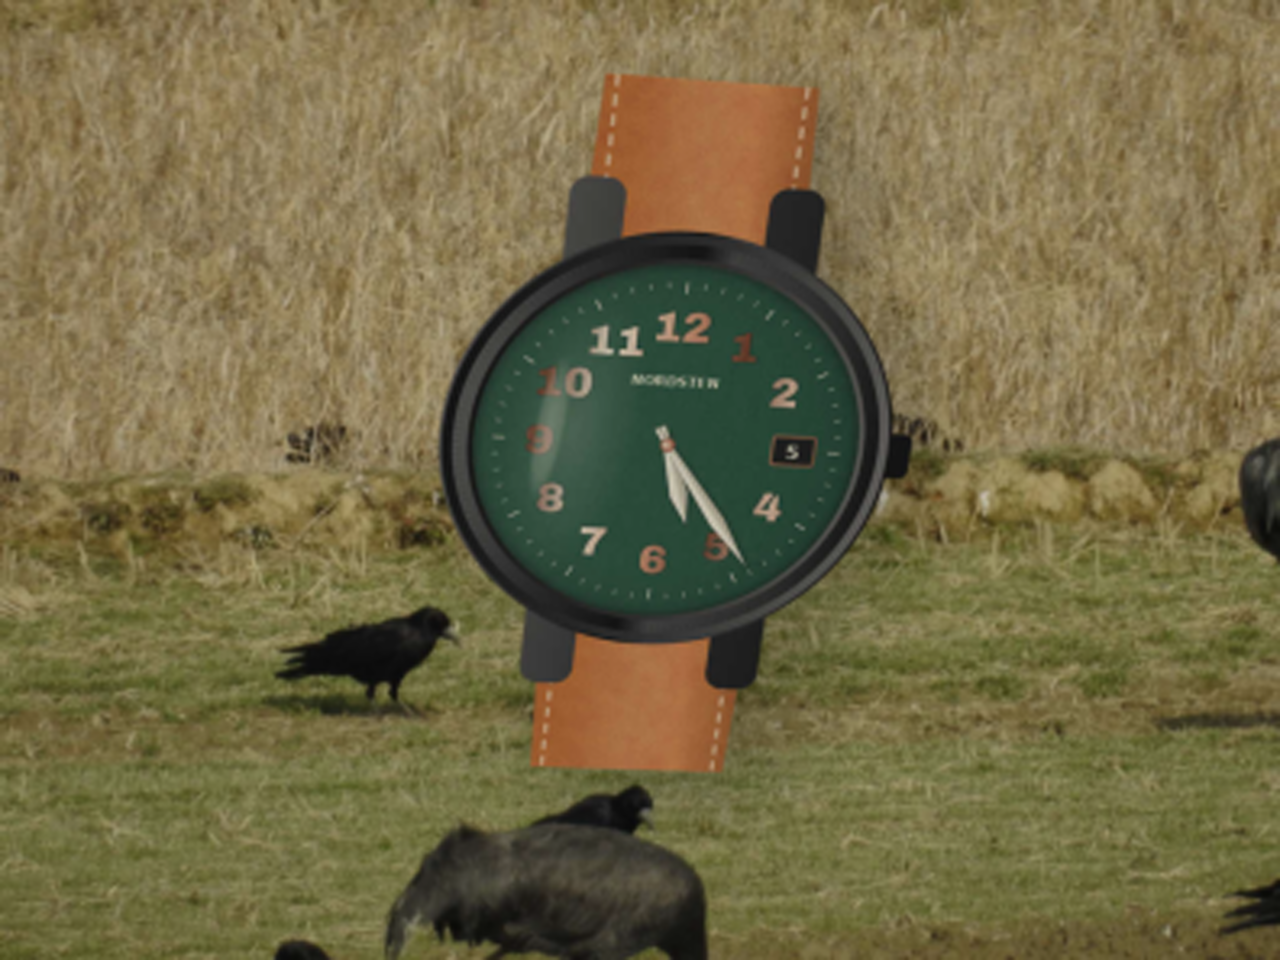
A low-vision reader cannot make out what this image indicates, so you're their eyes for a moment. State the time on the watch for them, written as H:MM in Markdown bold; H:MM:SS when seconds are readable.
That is **5:24**
